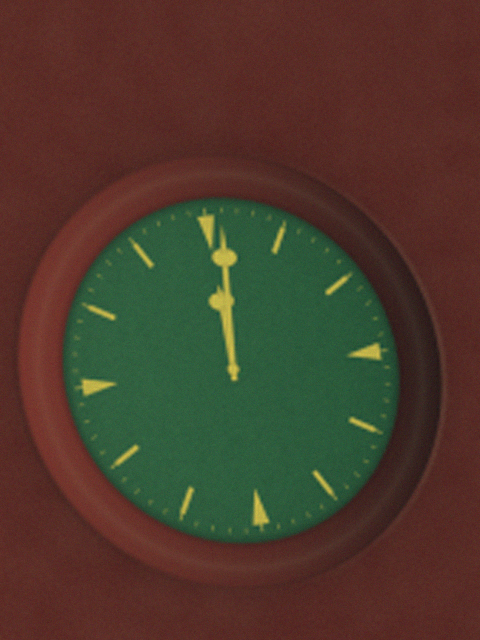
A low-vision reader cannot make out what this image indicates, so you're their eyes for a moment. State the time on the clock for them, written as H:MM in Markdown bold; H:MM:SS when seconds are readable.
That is **12:01**
